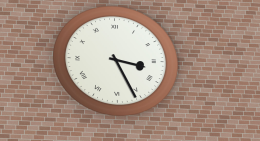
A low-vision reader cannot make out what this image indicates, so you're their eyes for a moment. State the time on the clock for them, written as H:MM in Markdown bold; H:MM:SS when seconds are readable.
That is **3:26**
